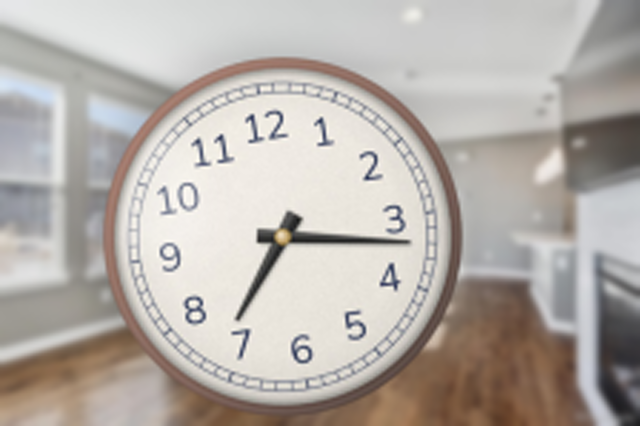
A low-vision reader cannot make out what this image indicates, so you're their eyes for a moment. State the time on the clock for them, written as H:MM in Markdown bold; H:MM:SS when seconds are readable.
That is **7:17**
